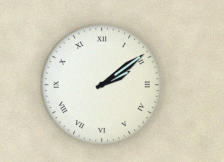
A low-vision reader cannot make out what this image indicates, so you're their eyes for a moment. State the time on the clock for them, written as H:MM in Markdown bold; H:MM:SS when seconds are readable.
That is **2:09**
